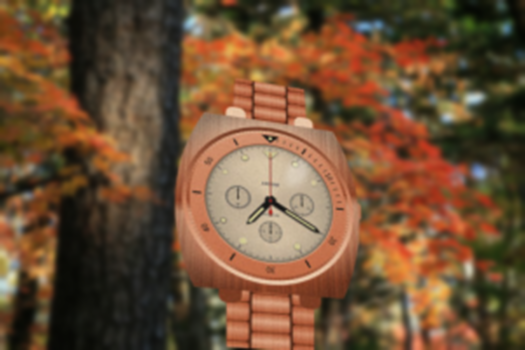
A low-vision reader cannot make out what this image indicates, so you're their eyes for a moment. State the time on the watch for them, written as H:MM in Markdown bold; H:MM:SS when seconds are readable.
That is **7:20**
